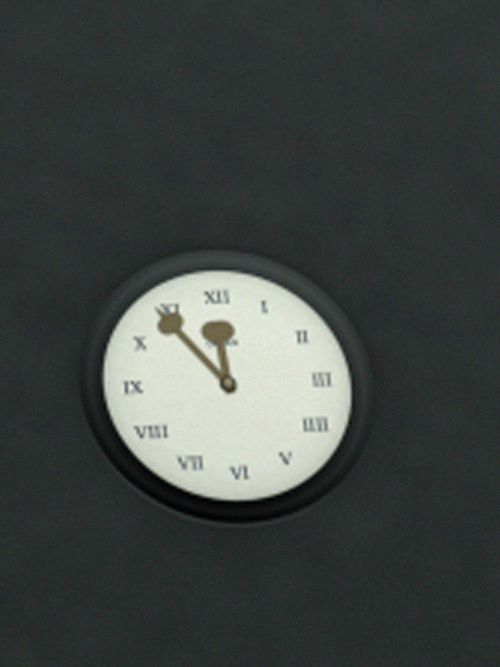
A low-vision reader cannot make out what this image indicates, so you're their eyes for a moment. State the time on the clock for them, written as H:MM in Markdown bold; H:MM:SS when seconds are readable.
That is **11:54**
